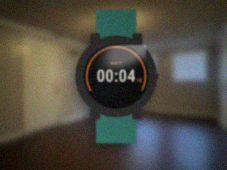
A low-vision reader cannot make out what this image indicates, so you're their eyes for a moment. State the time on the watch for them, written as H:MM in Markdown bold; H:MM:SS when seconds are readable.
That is **0:04**
